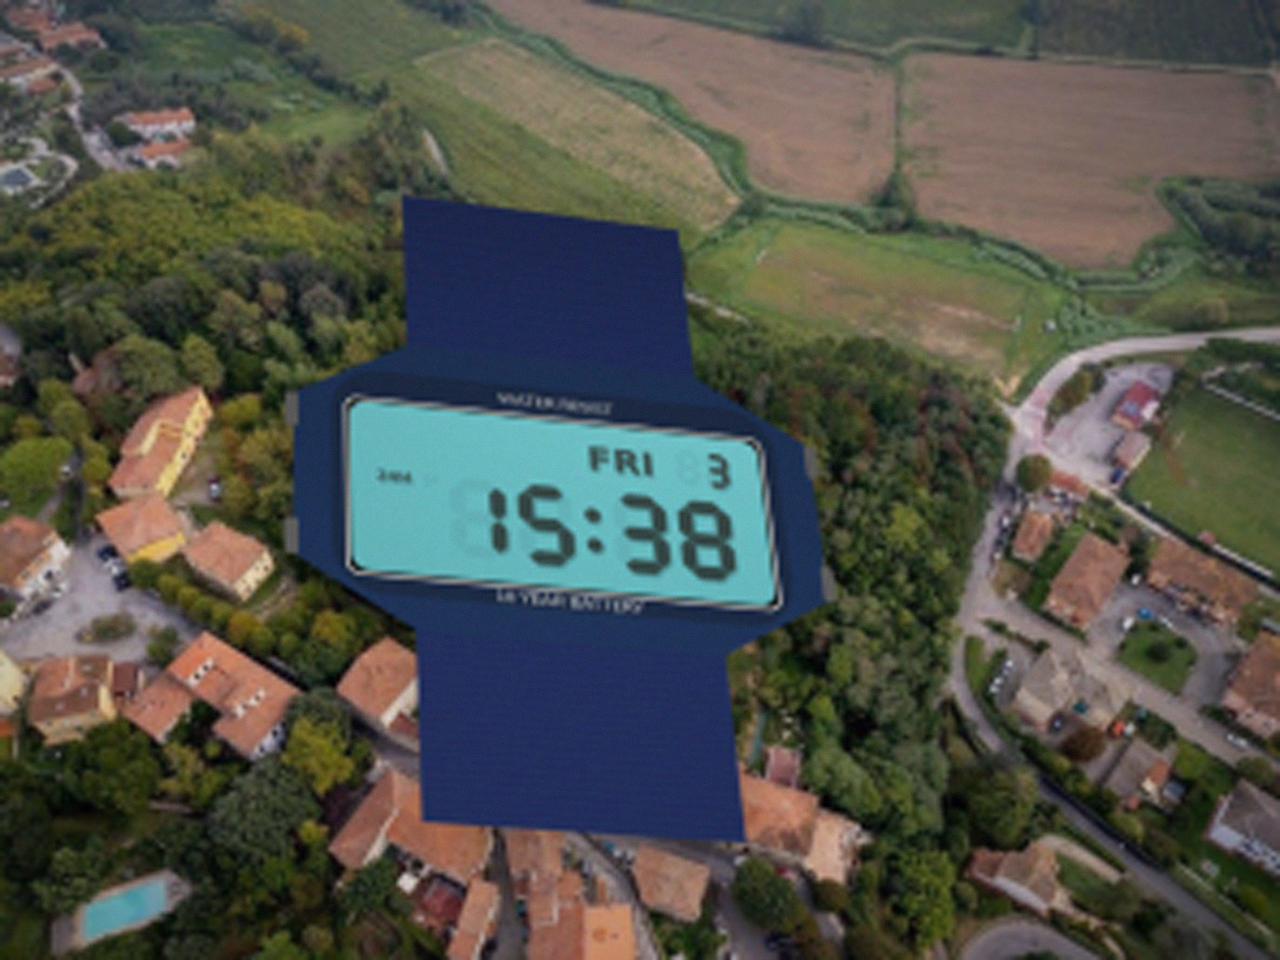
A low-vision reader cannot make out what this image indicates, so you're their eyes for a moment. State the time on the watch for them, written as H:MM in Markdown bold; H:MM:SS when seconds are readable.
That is **15:38**
